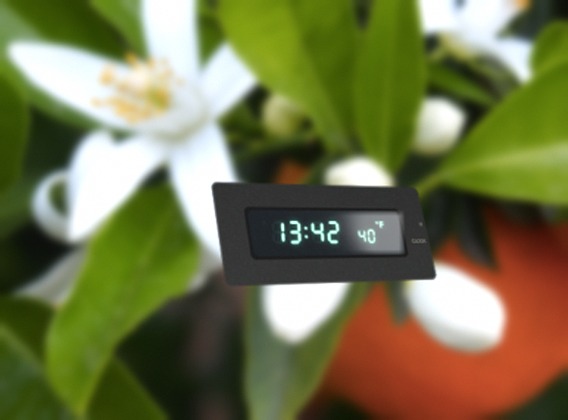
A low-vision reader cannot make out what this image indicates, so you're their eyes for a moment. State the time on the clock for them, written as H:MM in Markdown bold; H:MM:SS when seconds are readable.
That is **13:42**
